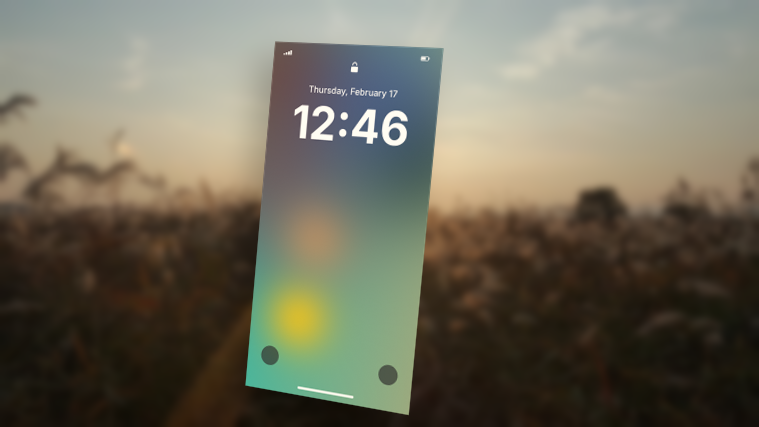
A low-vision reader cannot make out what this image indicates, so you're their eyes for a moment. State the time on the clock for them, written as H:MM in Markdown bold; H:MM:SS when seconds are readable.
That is **12:46**
